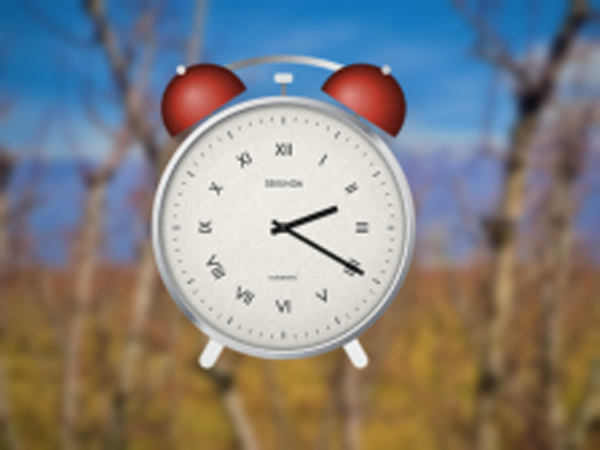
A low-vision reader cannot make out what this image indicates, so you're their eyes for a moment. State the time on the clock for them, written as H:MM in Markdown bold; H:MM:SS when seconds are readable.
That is **2:20**
